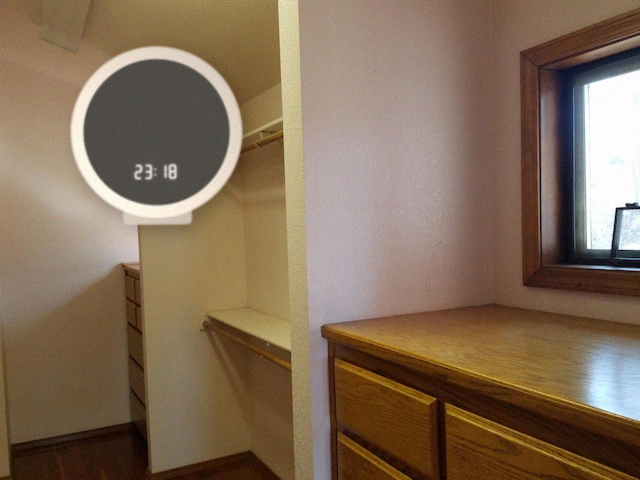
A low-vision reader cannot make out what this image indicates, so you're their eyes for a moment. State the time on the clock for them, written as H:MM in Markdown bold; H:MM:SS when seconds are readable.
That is **23:18**
